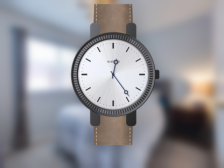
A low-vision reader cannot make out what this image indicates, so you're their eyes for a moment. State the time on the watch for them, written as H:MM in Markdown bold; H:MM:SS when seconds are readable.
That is **12:24**
